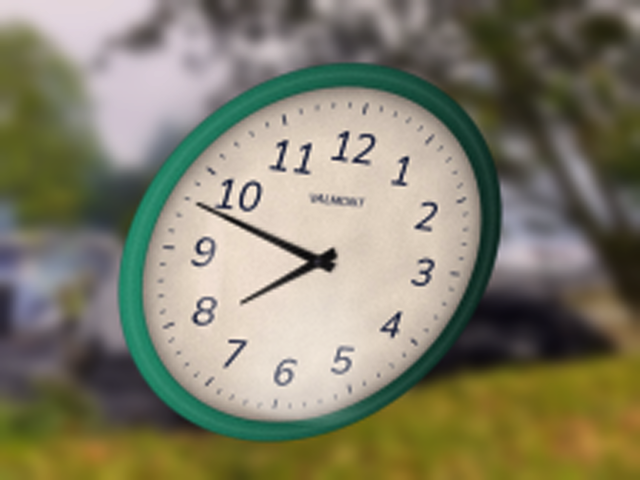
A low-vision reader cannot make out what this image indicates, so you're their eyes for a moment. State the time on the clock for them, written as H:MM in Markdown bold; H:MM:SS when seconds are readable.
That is **7:48**
